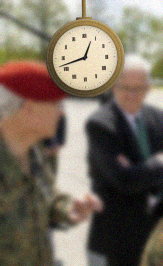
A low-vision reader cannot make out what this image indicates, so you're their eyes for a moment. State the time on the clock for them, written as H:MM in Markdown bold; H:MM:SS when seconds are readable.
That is **12:42**
